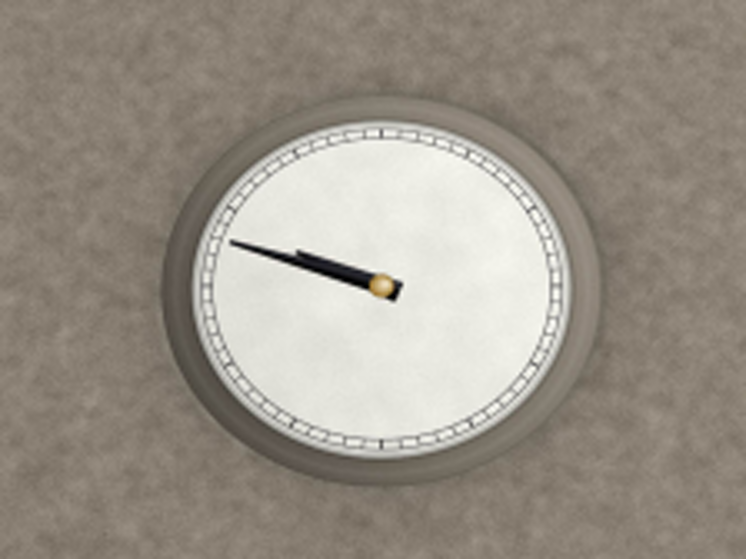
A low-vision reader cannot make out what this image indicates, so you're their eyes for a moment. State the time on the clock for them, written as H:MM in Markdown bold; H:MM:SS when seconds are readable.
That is **9:48**
